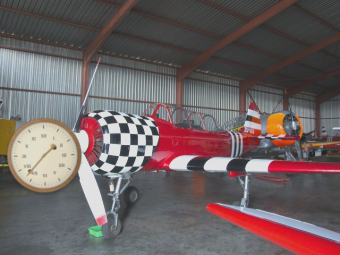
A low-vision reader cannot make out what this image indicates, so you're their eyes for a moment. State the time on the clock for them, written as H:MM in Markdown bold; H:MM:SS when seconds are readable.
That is **1:37**
